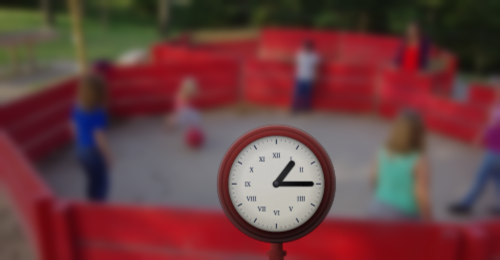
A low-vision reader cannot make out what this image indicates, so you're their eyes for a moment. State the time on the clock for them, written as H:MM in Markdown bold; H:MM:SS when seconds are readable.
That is **1:15**
